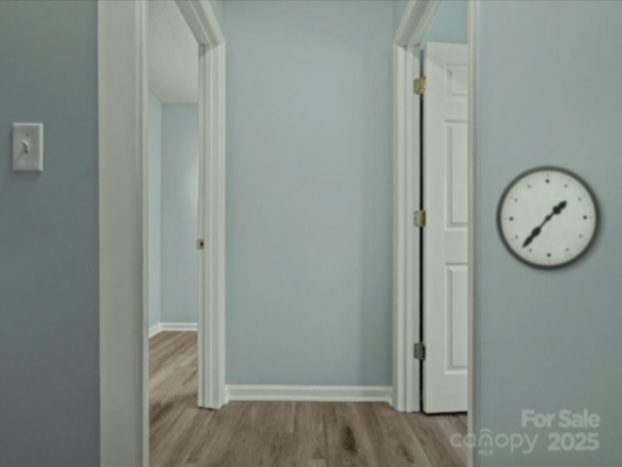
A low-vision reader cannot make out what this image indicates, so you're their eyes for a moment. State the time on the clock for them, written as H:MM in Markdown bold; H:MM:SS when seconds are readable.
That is **1:37**
